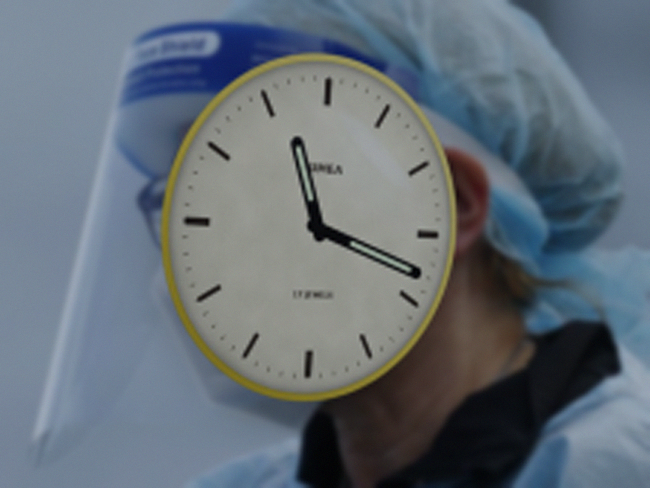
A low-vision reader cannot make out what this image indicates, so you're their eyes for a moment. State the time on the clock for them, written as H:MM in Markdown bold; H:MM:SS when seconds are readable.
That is **11:18**
